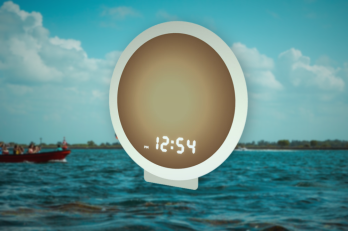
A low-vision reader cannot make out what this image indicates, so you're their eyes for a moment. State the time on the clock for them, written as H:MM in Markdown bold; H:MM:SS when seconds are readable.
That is **12:54**
